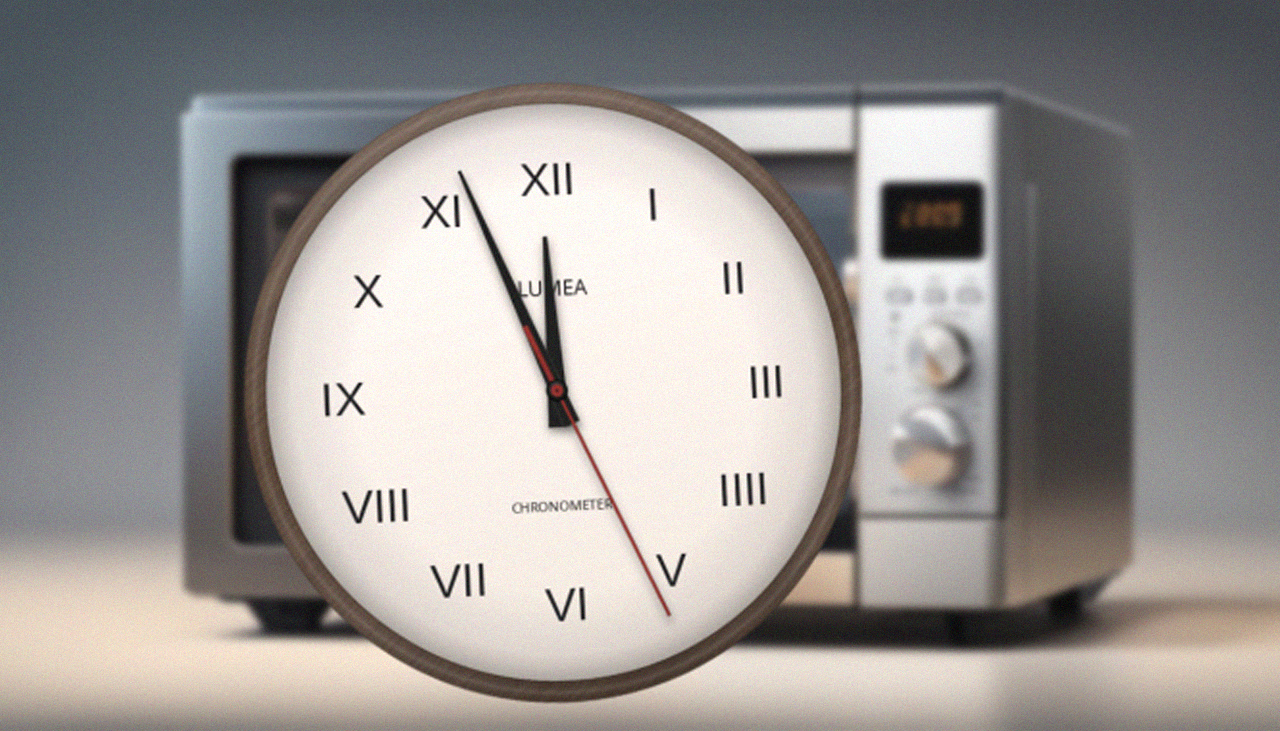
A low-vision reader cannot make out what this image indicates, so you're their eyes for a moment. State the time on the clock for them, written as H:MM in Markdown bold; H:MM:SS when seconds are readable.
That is **11:56:26**
